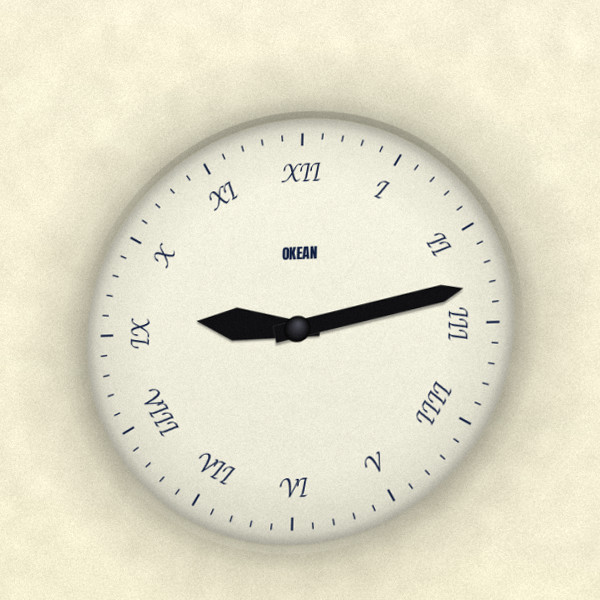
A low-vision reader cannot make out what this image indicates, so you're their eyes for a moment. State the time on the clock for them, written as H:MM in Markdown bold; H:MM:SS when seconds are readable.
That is **9:13**
